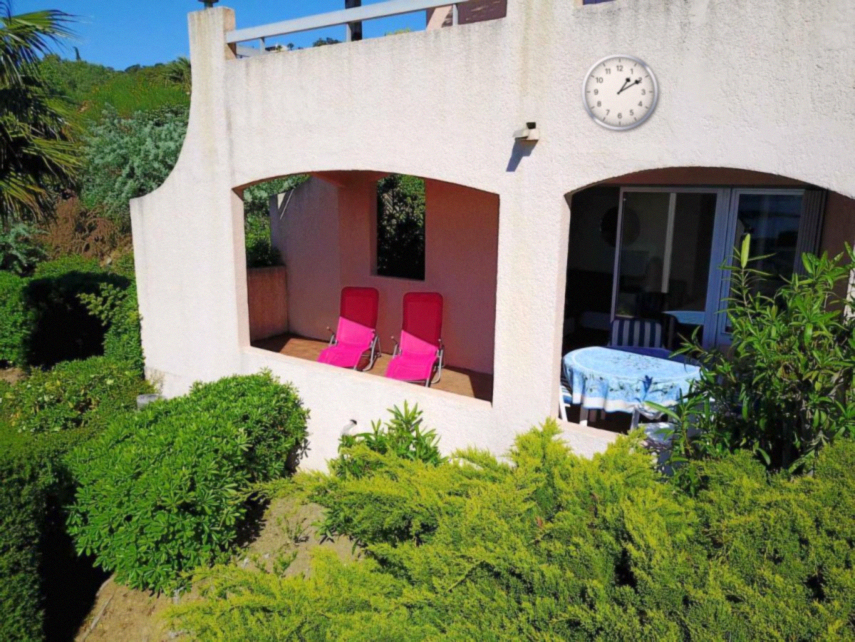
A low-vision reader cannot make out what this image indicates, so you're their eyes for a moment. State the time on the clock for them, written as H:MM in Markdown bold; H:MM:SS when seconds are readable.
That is **1:10**
